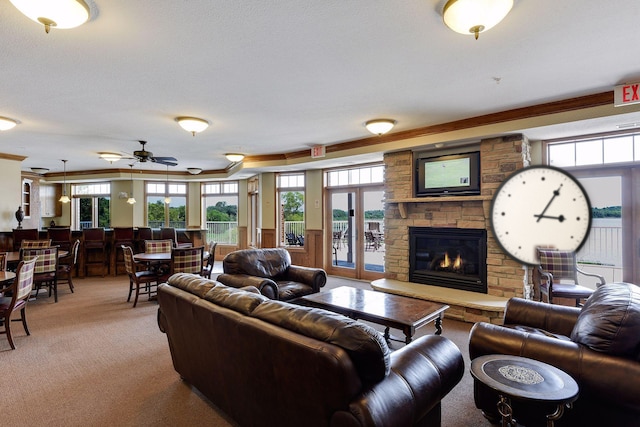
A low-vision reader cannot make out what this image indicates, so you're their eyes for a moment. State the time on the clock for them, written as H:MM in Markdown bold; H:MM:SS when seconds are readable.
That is **3:05**
